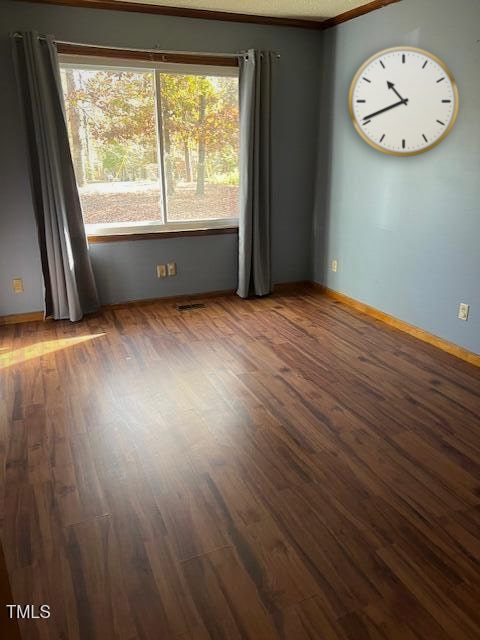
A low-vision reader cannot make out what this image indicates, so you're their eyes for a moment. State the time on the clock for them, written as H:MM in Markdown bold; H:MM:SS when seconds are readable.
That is **10:41**
